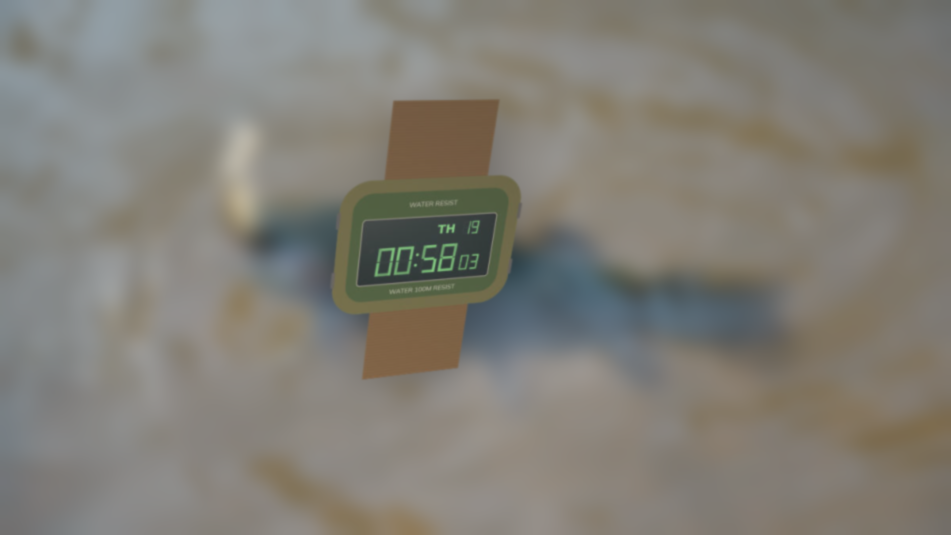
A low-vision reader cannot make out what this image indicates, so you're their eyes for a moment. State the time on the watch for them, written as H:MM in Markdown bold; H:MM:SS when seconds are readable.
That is **0:58:03**
